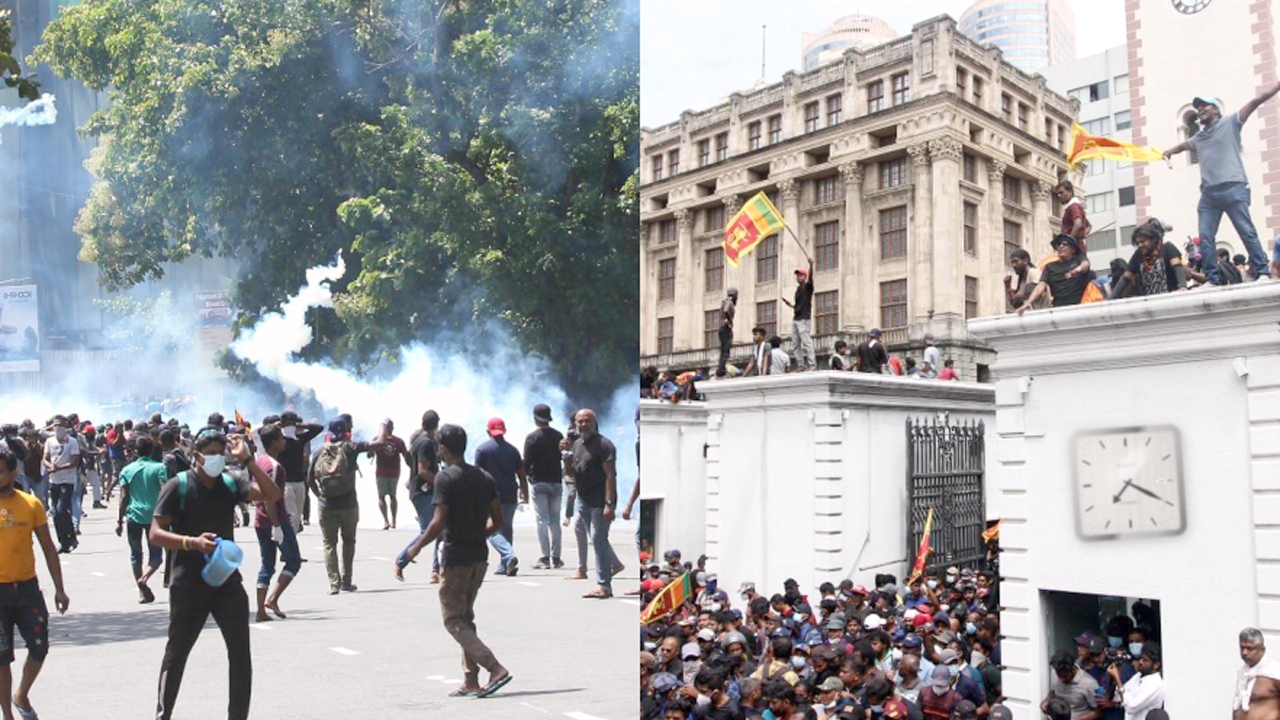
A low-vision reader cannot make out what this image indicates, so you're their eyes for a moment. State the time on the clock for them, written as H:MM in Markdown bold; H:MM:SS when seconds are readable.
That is **7:20**
